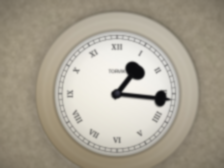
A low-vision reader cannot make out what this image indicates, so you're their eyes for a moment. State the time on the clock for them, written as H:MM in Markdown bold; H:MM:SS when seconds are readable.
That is **1:16**
